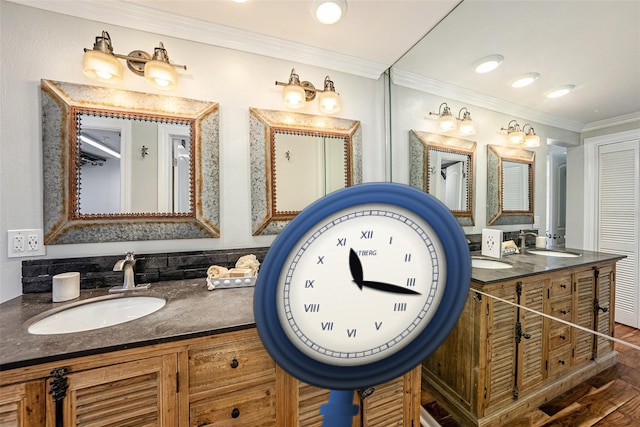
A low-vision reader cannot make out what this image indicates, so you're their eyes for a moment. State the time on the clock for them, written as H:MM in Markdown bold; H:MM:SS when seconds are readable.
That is **11:17**
